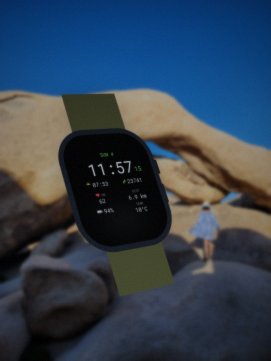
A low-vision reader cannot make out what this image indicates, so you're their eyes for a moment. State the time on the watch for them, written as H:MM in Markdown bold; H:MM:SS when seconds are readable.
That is **11:57**
